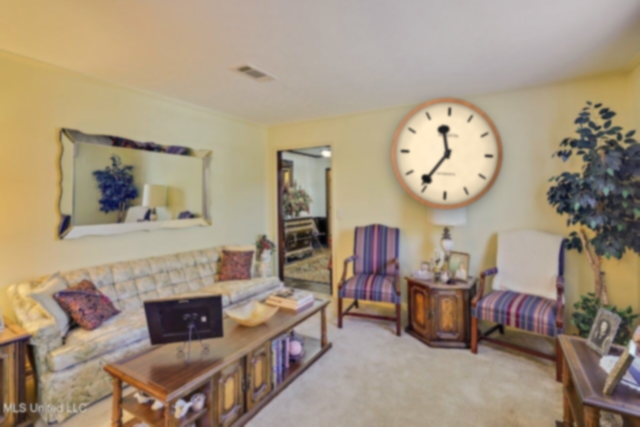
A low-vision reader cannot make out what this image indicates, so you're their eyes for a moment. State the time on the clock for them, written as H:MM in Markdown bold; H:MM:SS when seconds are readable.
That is **11:36**
